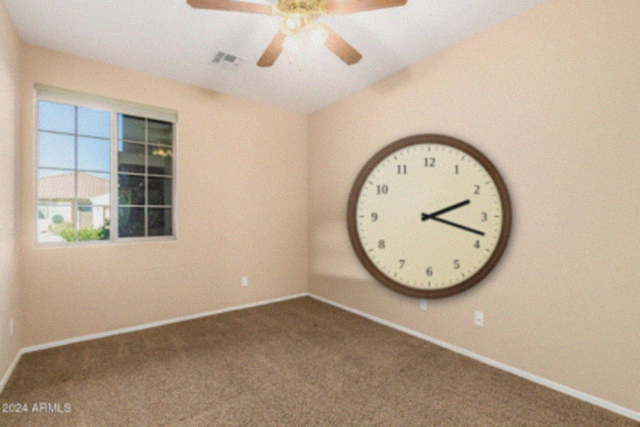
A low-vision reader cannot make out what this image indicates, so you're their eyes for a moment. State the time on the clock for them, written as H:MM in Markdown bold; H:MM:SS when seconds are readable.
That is **2:18**
